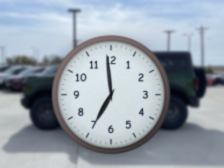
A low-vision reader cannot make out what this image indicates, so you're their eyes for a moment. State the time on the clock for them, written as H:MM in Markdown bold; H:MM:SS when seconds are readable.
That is **6:59**
